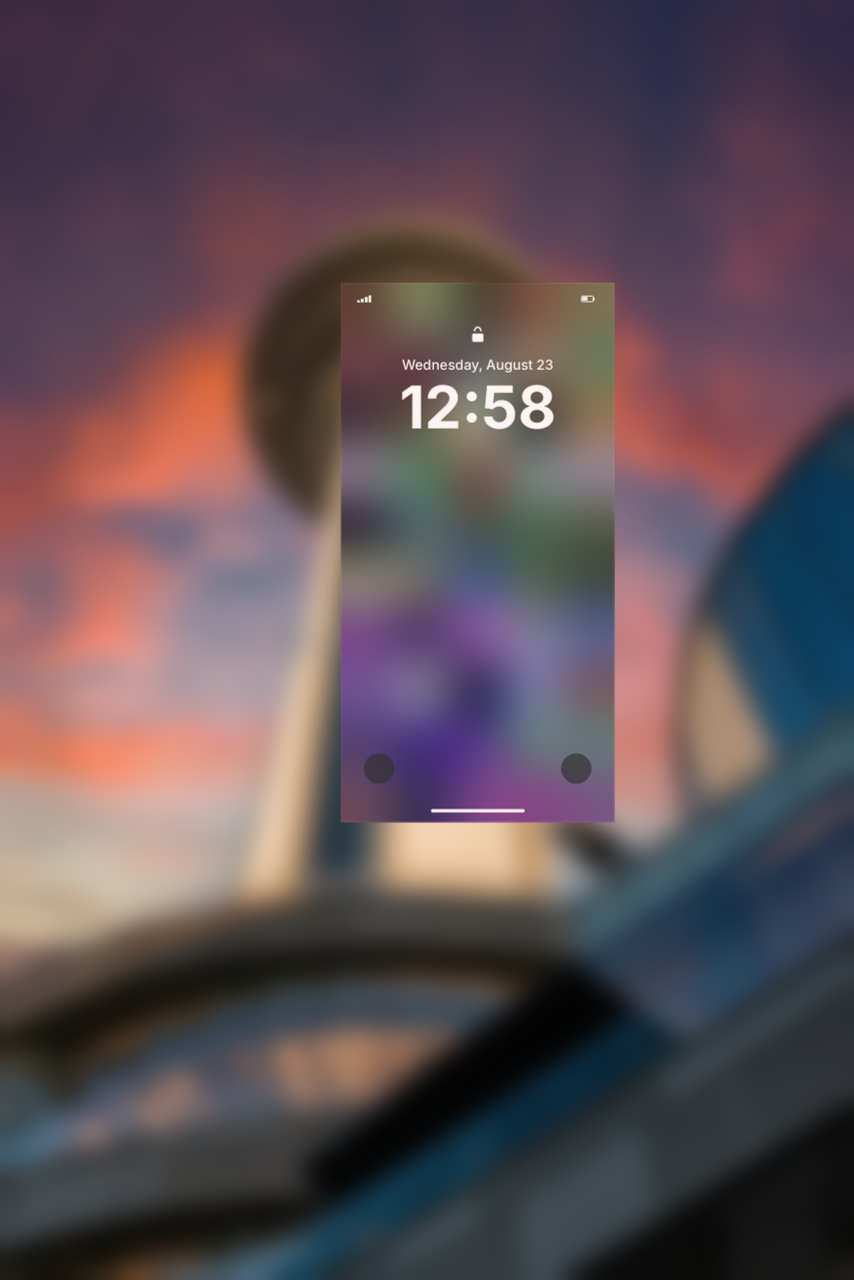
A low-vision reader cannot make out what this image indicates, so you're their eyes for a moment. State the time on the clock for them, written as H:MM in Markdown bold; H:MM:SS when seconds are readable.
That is **12:58**
